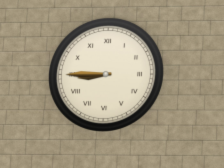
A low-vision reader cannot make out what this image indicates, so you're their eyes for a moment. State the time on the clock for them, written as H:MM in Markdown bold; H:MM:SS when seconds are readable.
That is **8:45**
